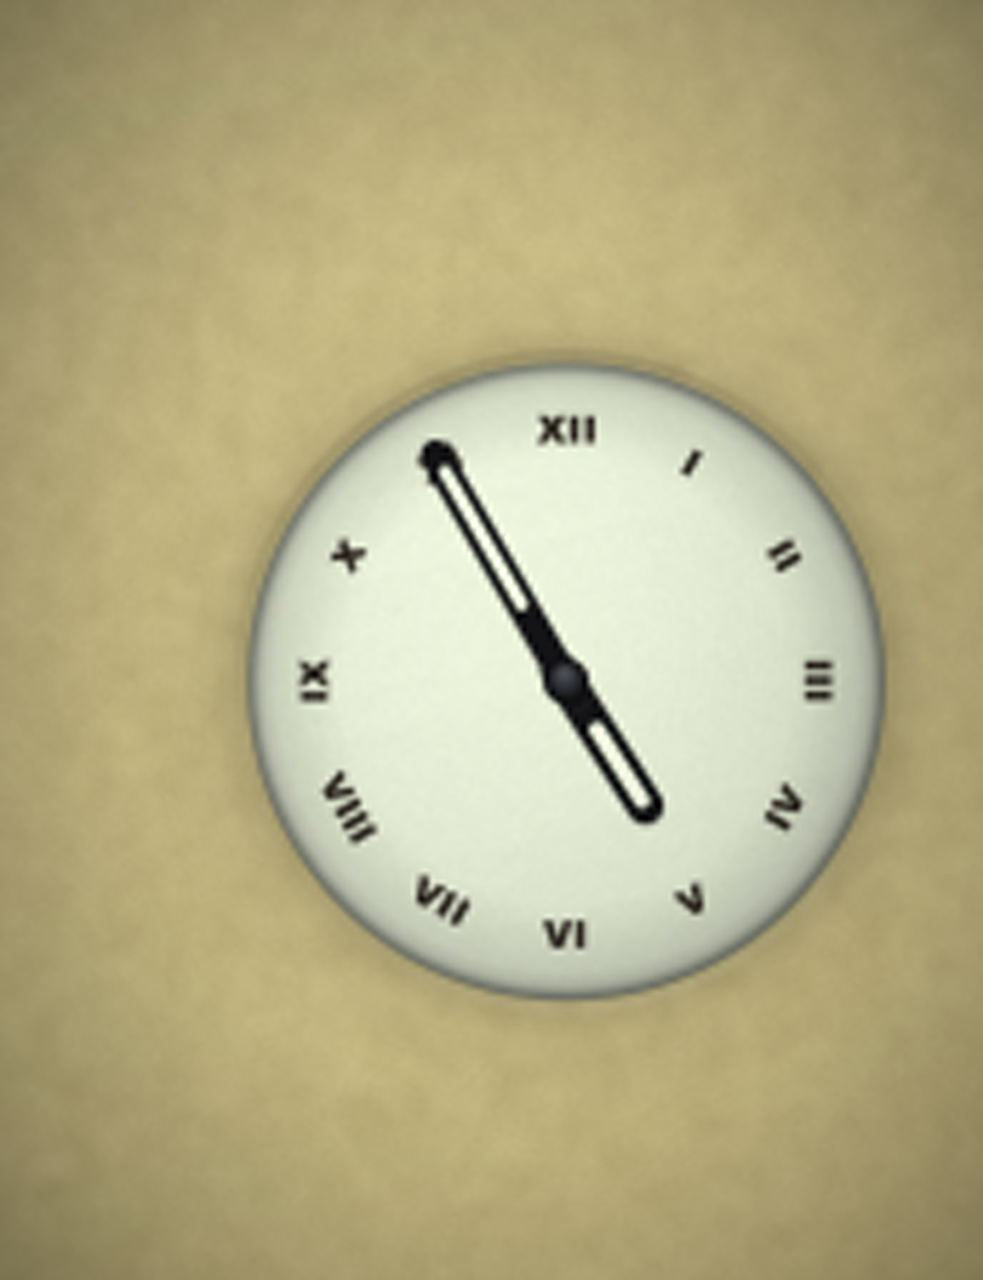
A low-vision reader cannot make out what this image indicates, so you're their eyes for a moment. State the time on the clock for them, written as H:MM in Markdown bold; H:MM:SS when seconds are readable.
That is **4:55**
